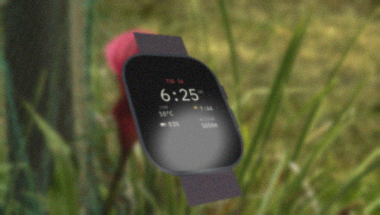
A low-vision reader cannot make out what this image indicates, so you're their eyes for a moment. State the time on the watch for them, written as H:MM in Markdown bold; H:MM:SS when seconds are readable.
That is **6:25**
